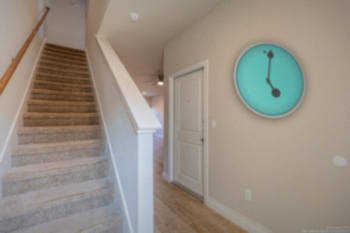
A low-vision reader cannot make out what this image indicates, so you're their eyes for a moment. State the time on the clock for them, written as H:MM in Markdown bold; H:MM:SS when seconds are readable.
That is **5:02**
